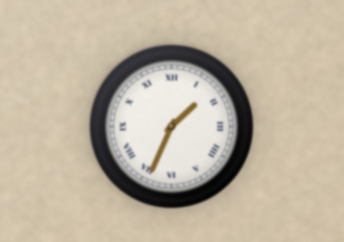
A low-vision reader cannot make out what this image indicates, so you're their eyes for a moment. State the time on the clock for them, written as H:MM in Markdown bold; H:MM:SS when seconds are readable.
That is **1:34**
